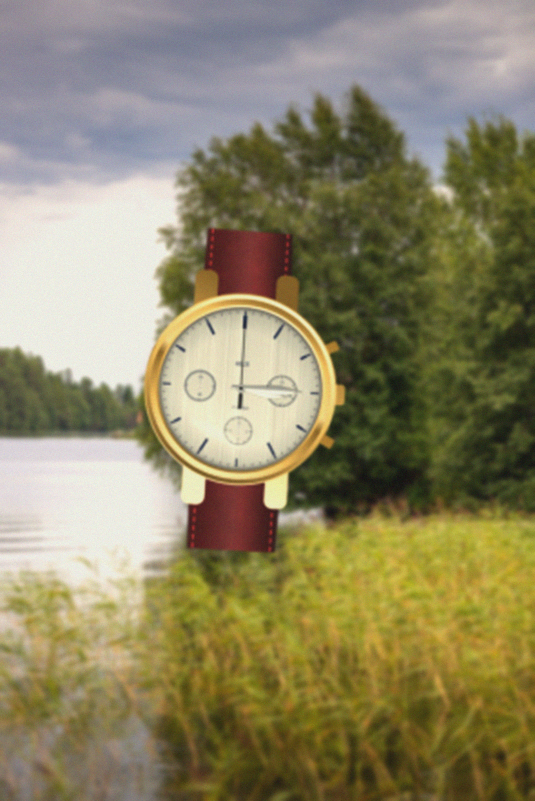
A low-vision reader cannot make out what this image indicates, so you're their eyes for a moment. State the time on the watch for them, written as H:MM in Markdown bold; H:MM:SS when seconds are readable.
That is **3:15**
